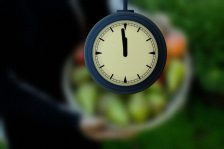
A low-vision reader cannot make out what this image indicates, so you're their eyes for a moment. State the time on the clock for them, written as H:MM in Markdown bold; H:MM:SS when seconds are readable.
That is **11:59**
